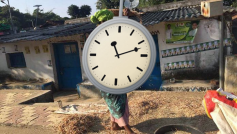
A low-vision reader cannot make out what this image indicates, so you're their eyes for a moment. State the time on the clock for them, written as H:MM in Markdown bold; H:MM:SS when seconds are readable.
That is **11:12**
